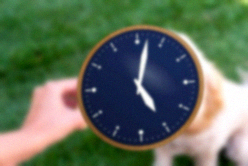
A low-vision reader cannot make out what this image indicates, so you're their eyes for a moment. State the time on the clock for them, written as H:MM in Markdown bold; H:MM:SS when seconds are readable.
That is **5:02**
